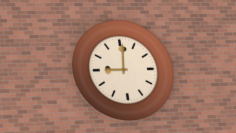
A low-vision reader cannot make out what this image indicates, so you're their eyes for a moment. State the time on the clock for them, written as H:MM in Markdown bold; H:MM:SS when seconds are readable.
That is **9:01**
